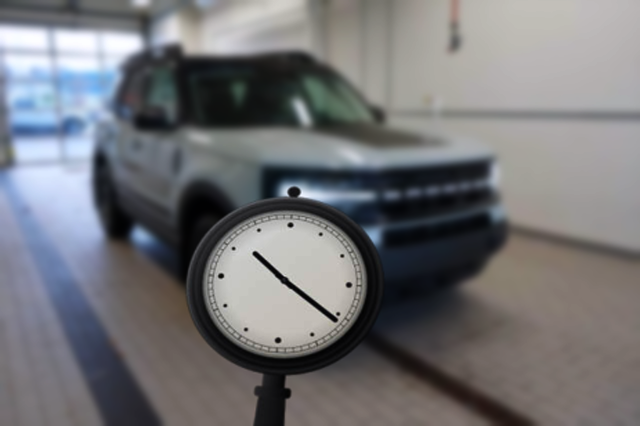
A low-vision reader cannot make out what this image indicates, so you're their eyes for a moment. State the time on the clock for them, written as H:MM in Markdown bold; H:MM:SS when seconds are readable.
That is **10:21**
